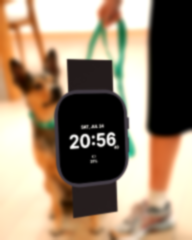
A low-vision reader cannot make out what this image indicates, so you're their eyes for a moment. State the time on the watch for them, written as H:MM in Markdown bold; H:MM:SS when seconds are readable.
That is **20:56**
